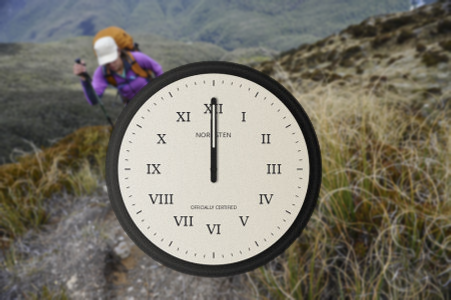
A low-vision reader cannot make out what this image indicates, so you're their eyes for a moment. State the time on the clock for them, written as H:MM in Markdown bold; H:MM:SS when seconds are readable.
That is **12:00**
